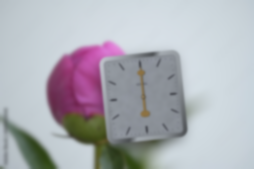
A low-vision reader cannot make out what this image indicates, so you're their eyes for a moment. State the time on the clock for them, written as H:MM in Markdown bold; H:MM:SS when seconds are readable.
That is **6:00**
